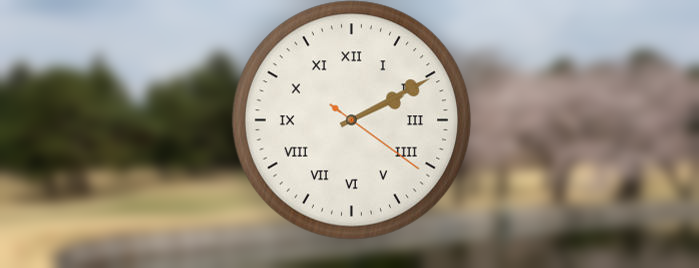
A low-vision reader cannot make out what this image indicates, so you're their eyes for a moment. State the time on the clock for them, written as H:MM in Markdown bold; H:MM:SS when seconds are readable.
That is **2:10:21**
